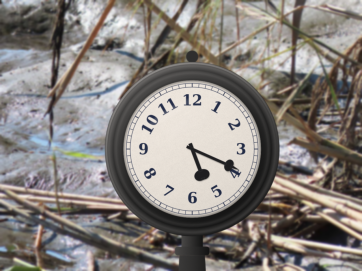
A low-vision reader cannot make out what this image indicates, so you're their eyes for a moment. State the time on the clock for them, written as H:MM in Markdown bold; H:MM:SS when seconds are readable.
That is **5:19**
